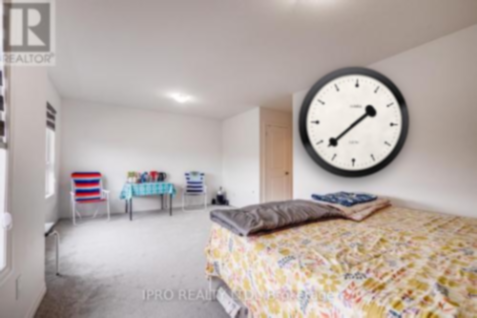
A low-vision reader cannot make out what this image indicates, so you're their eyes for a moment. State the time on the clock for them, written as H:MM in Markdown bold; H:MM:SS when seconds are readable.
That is **1:38**
